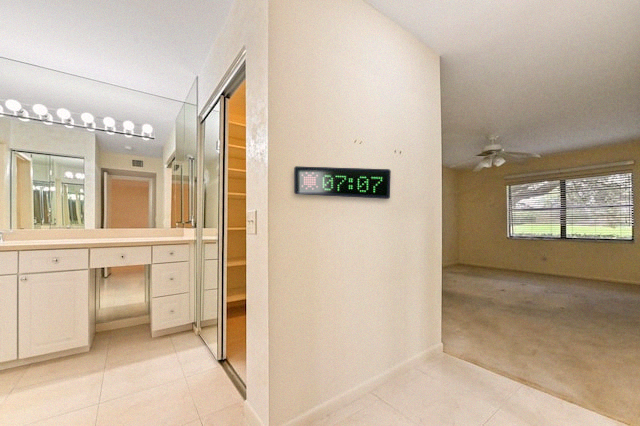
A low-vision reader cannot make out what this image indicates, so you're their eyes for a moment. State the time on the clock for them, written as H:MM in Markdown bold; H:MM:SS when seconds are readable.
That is **7:07**
